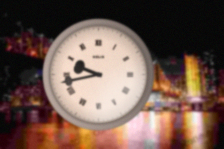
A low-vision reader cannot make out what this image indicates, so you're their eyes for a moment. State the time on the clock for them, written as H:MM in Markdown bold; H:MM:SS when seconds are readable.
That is **9:43**
